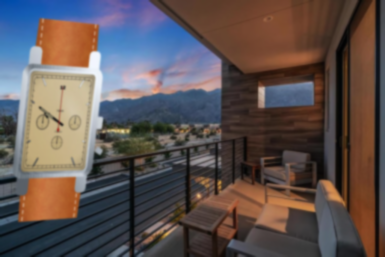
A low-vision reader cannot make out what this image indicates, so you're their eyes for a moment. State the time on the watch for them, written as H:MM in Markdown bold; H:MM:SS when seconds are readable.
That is **9:50**
